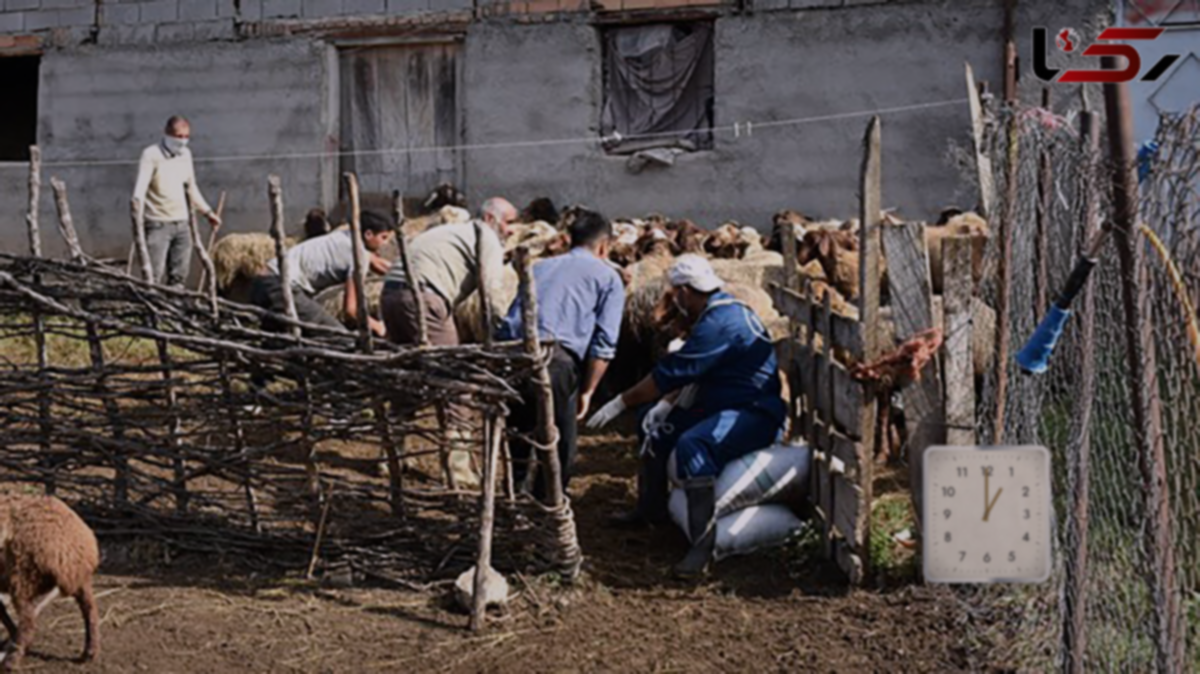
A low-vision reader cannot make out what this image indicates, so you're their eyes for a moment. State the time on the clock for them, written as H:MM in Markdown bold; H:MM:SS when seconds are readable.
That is **1:00**
